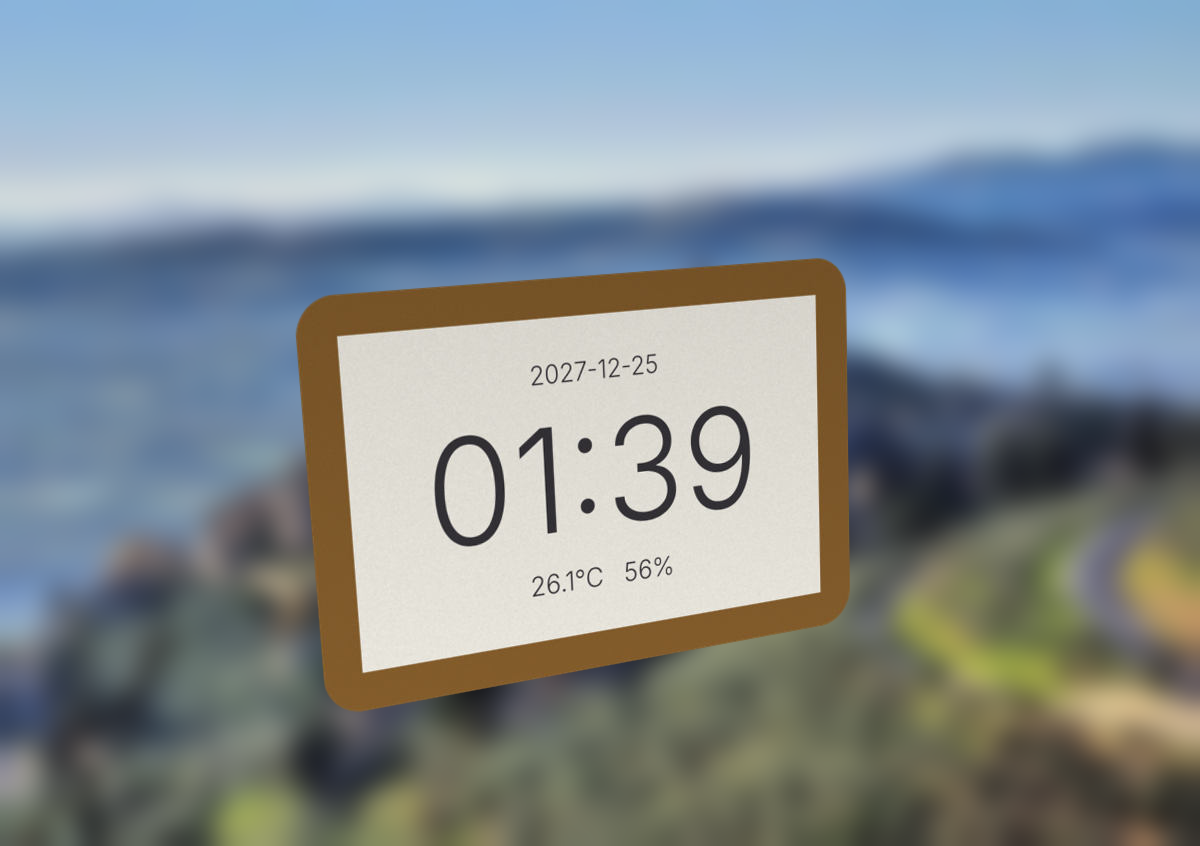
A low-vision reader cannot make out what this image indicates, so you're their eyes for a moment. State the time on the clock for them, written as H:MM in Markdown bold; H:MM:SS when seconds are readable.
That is **1:39**
